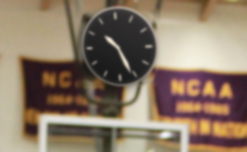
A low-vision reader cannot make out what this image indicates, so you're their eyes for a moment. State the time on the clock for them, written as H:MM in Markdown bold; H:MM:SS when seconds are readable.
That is **10:26**
